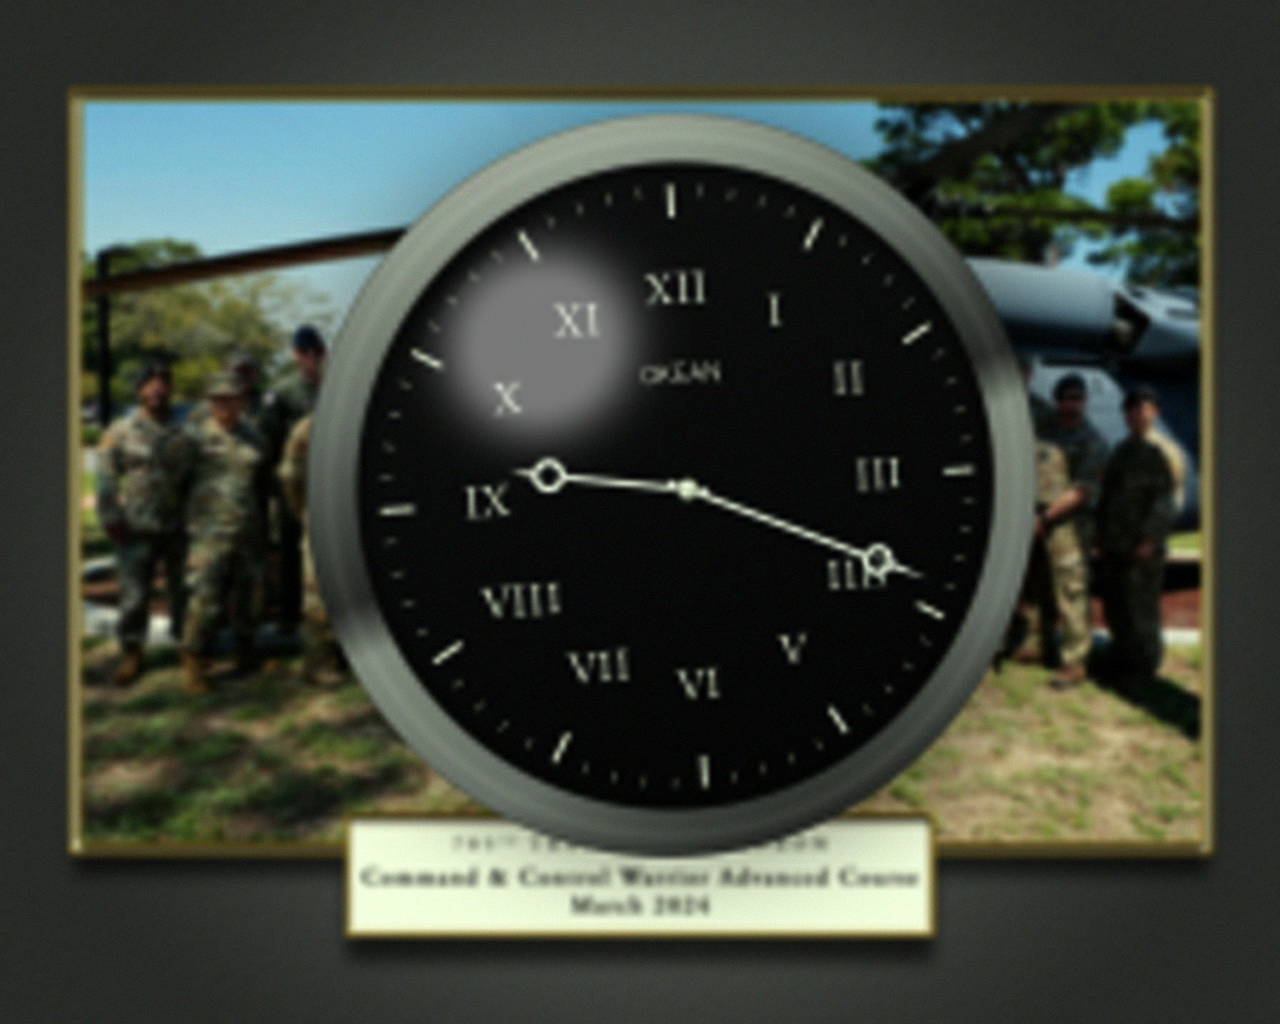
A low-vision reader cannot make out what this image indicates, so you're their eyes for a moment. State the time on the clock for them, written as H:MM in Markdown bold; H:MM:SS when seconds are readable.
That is **9:19**
